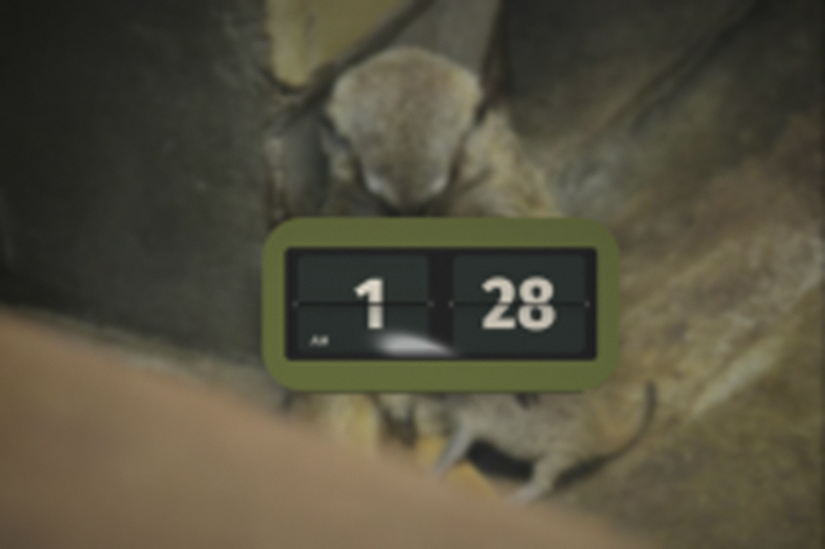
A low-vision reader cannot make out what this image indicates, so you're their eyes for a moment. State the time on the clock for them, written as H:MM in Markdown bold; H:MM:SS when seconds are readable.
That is **1:28**
